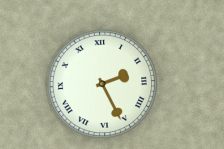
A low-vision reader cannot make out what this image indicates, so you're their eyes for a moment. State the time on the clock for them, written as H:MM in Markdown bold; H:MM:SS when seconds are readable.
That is **2:26**
